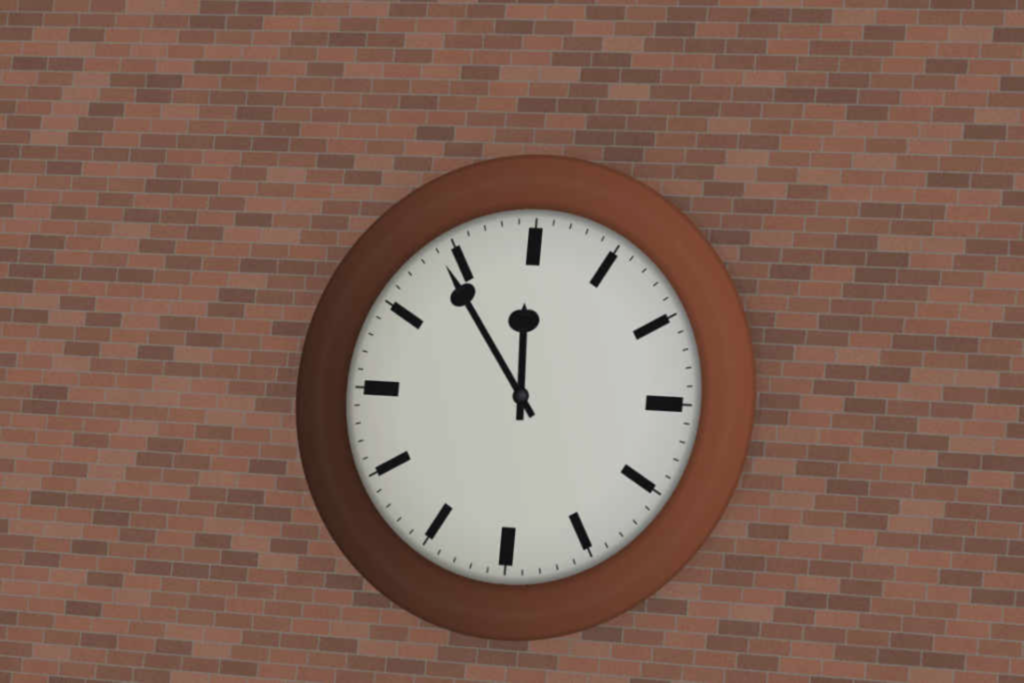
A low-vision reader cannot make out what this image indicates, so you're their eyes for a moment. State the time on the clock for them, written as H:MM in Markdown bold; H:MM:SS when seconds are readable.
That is **11:54**
